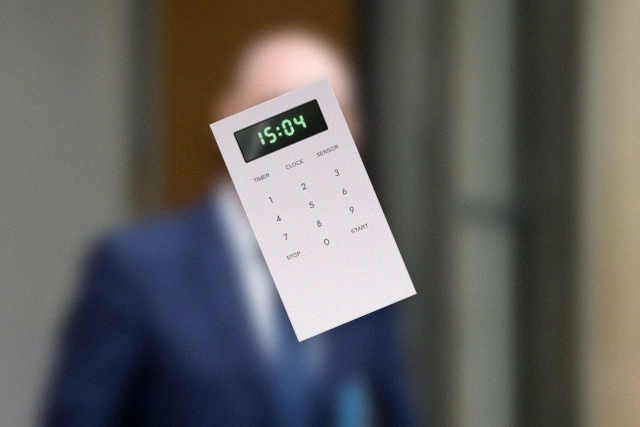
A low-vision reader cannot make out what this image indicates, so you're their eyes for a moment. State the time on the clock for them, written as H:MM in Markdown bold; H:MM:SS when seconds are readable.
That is **15:04**
